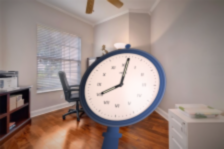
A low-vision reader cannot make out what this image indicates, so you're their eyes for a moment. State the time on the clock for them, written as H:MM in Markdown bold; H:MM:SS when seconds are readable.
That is **8:01**
